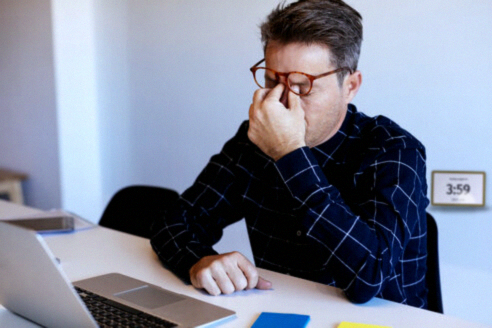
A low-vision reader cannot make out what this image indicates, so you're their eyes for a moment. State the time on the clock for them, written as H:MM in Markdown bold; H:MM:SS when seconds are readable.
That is **3:59**
